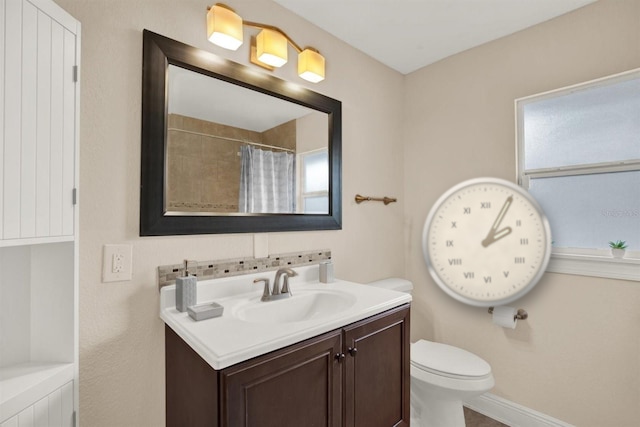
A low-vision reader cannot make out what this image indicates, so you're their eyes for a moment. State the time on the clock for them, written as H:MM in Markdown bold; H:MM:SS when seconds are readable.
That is **2:05**
